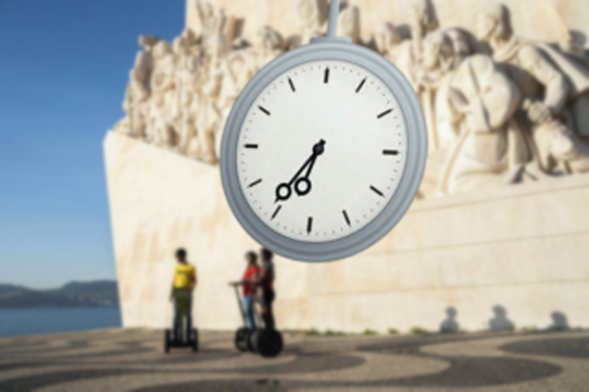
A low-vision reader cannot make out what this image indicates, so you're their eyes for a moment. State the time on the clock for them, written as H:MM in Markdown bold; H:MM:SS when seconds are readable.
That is **6:36**
